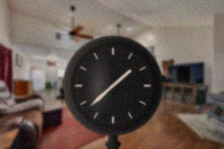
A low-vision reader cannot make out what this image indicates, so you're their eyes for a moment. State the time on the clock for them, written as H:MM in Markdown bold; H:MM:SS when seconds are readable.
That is **1:38**
